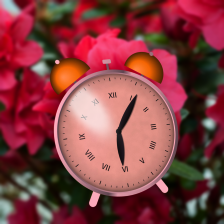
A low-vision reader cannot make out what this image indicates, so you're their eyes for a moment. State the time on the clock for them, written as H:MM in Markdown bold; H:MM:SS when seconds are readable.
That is **6:06**
